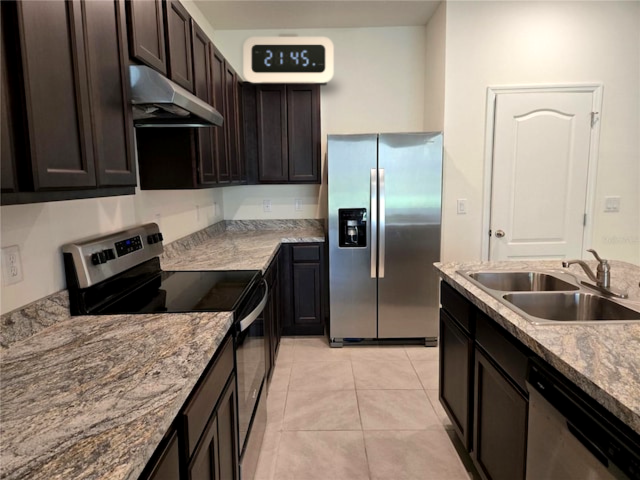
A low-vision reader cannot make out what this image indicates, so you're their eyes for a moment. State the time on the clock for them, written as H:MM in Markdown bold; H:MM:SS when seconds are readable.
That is **21:45**
